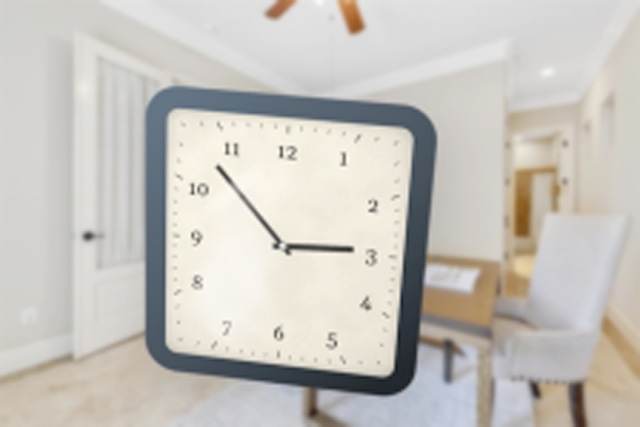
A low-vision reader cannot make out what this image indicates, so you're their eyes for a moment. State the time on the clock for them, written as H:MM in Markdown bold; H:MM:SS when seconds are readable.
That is **2:53**
